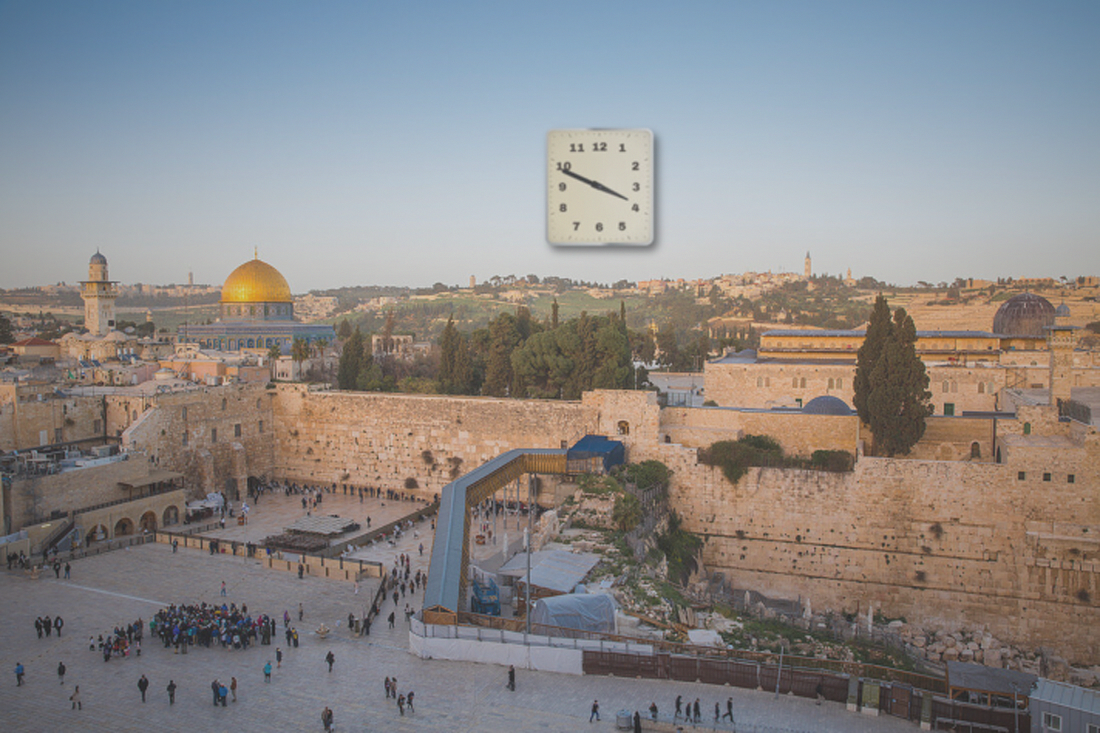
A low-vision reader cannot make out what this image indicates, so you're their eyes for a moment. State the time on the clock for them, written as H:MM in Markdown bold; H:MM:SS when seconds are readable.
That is **3:49**
